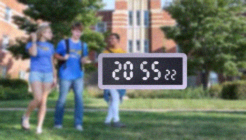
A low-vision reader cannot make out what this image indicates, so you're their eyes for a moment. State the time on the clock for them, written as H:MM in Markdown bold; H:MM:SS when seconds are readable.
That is **20:55:22**
